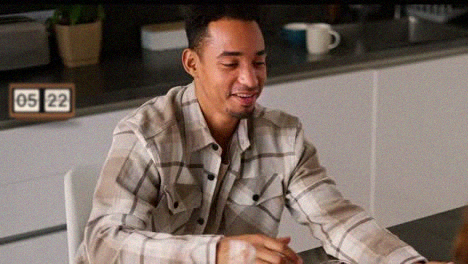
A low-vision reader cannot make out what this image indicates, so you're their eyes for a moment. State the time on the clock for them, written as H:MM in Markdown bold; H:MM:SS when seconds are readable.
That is **5:22**
